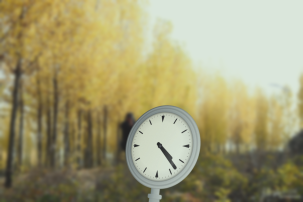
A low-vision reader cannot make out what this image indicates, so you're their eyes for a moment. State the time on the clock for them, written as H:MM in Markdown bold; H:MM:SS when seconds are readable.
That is **4:23**
